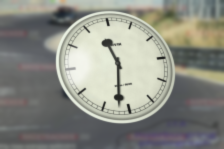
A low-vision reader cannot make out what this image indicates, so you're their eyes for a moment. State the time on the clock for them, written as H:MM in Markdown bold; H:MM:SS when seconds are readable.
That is **11:32**
